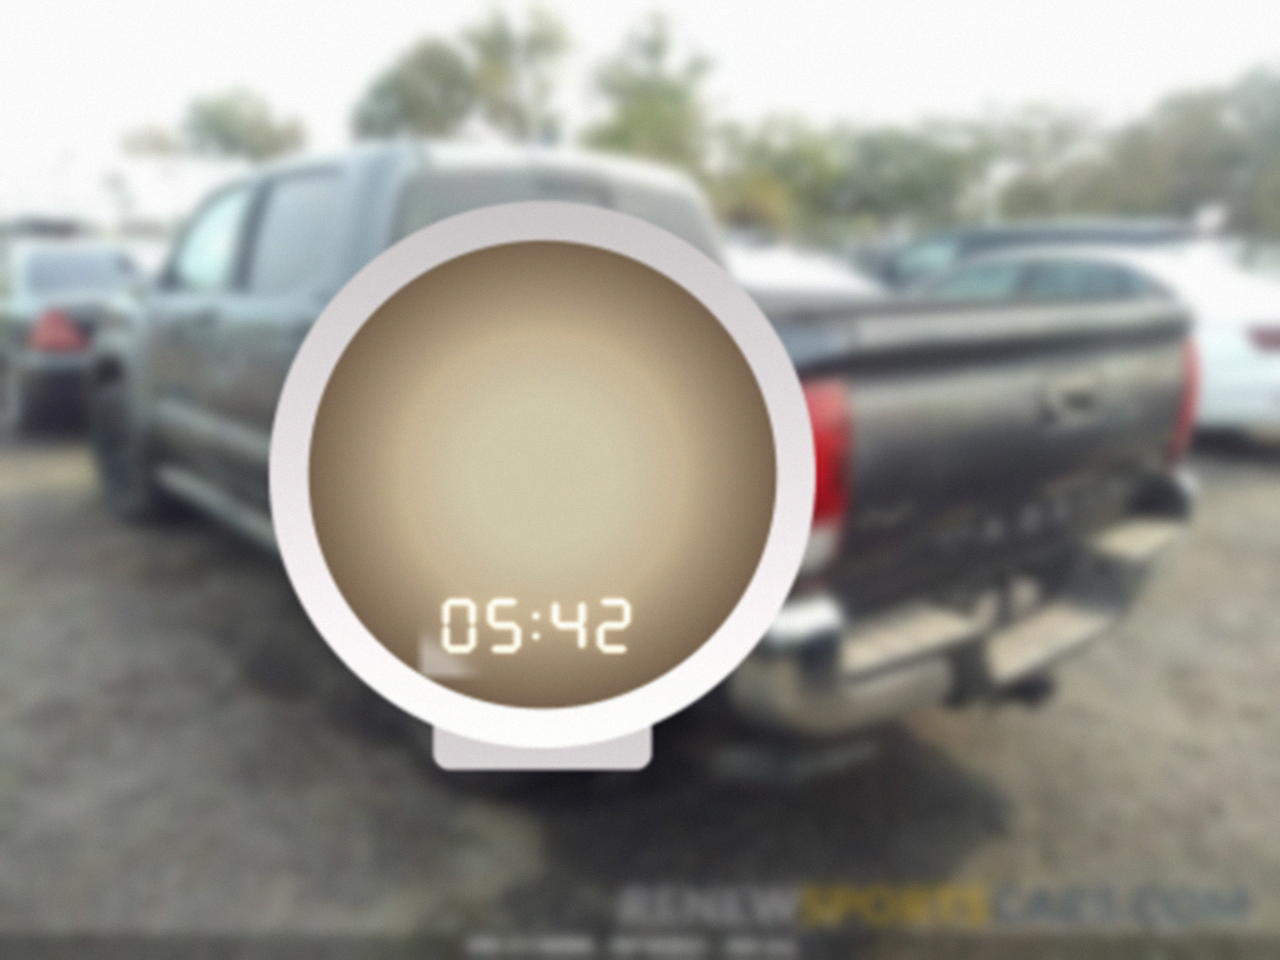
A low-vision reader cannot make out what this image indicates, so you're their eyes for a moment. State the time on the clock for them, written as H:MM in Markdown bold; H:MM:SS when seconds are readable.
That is **5:42**
